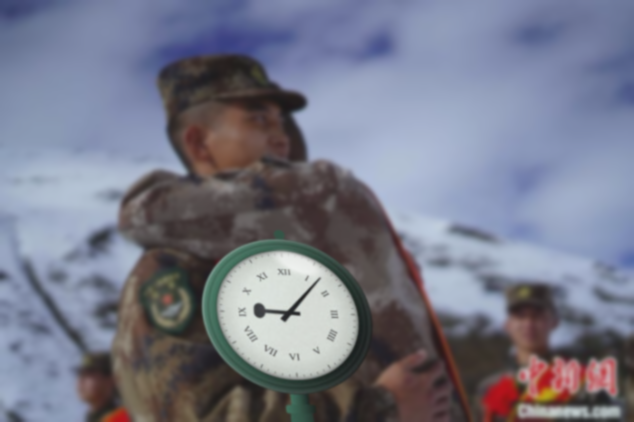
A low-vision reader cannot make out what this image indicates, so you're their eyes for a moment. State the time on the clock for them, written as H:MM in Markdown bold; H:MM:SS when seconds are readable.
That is **9:07**
